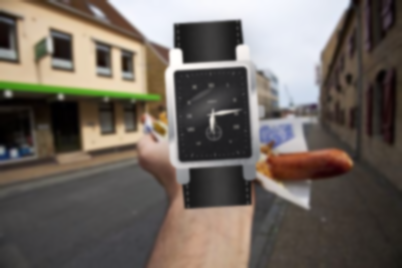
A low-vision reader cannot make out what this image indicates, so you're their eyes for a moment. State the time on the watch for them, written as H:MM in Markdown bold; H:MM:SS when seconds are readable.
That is **6:14**
